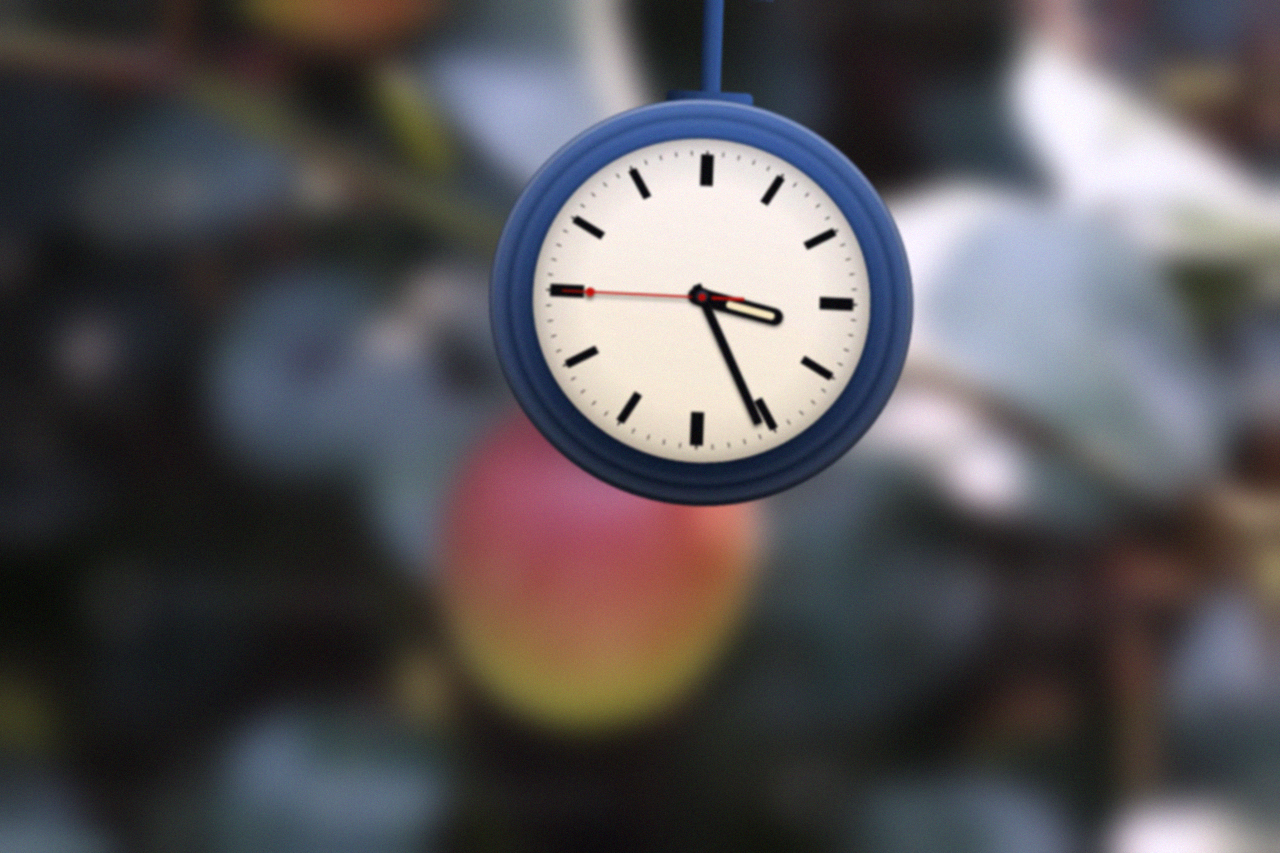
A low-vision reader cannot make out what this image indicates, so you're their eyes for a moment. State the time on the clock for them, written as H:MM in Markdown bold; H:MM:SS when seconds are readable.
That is **3:25:45**
